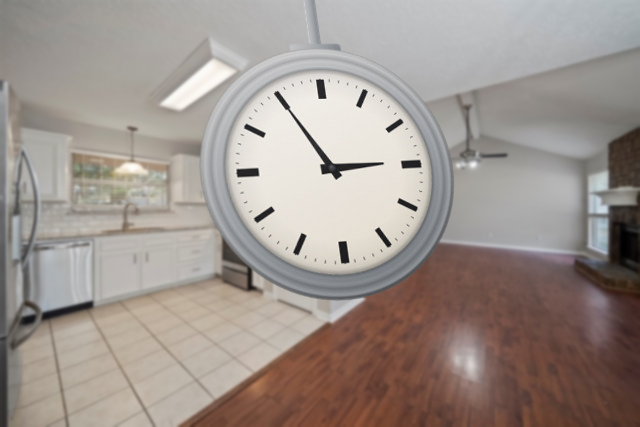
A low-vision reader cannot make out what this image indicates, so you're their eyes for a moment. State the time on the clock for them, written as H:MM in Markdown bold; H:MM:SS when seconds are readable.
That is **2:55**
